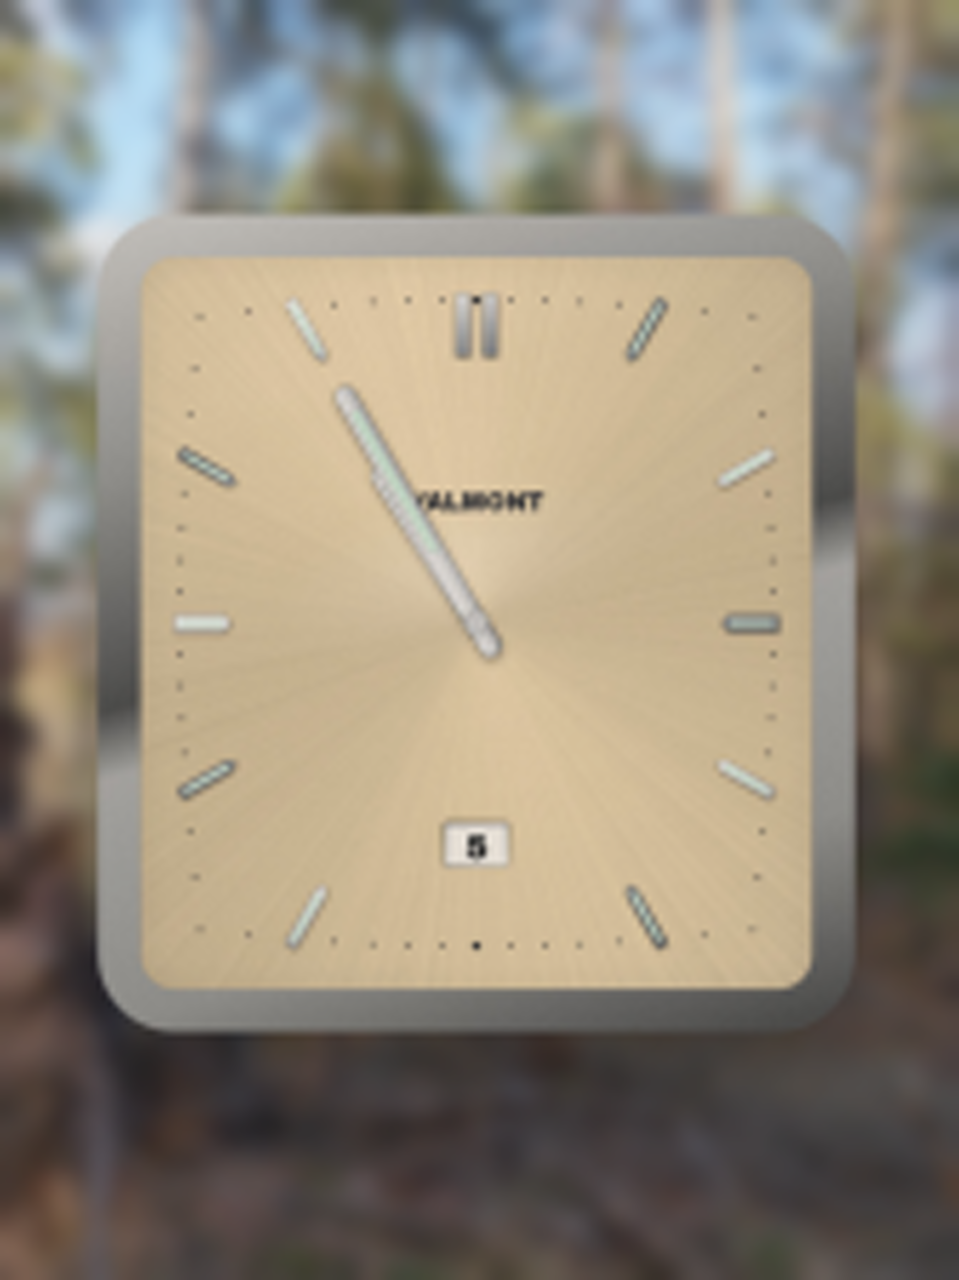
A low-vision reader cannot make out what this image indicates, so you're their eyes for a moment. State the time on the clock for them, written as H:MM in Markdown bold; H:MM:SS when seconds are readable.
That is **10:55**
